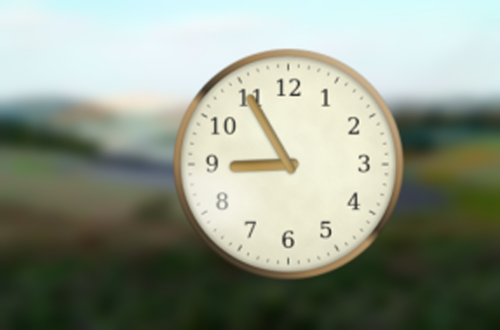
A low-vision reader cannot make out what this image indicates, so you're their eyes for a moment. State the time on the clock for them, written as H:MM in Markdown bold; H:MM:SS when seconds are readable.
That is **8:55**
